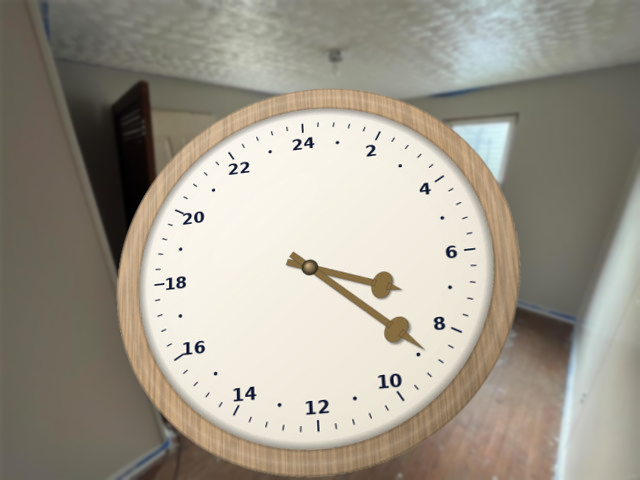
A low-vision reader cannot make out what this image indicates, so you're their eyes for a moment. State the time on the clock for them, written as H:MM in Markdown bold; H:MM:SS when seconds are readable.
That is **7:22**
